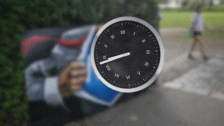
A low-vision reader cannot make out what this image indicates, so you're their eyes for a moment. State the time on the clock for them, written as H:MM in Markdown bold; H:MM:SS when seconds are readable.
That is **8:43**
